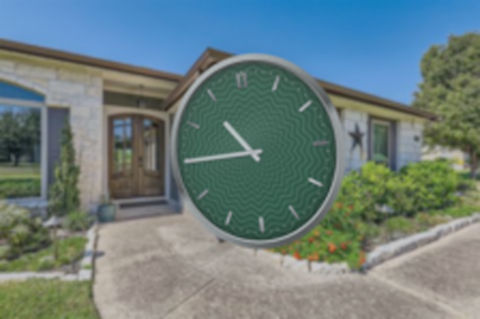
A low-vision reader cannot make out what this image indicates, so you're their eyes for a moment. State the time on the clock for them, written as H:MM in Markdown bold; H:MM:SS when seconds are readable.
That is **10:45**
